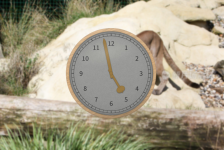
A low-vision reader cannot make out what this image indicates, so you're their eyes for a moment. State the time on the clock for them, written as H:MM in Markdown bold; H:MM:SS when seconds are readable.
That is **4:58**
